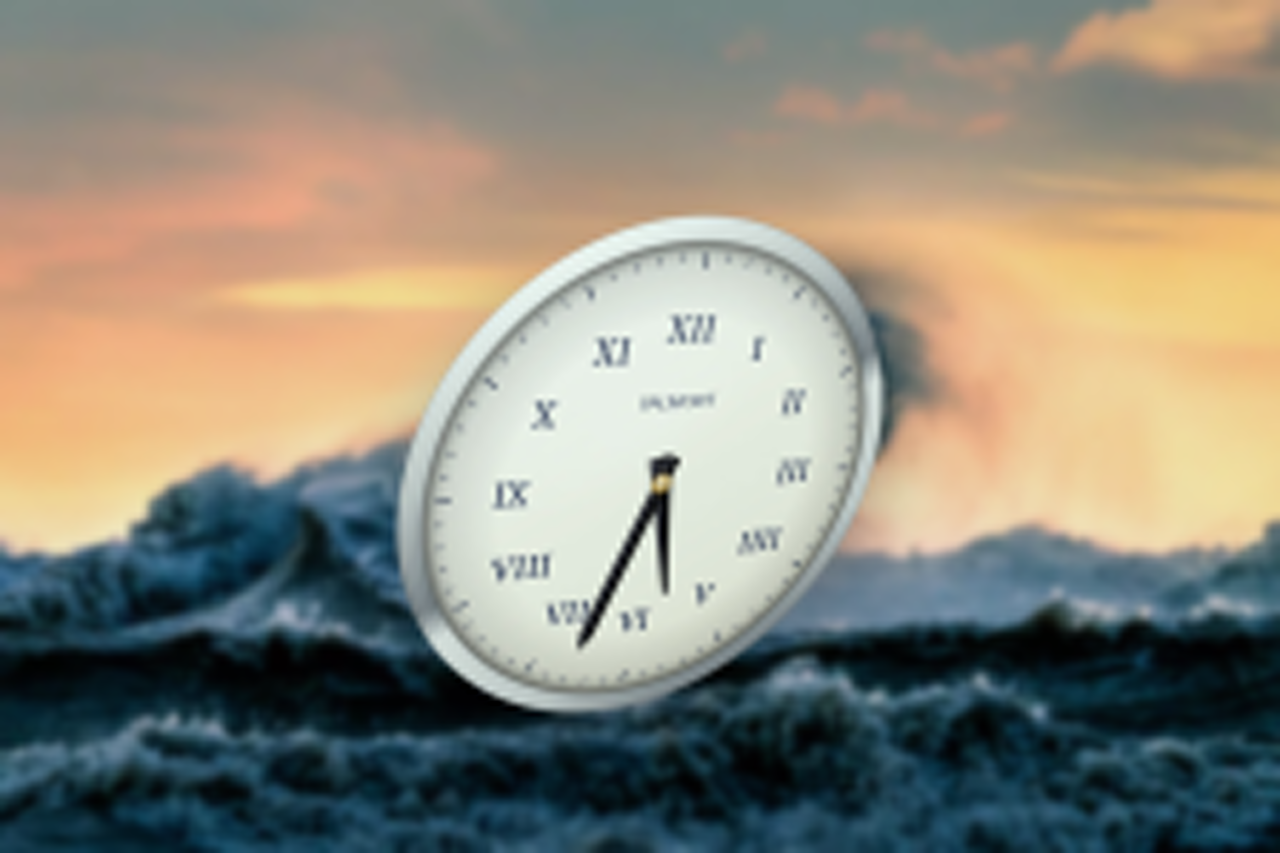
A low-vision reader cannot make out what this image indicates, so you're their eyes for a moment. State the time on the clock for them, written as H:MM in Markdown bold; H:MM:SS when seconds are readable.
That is **5:33**
